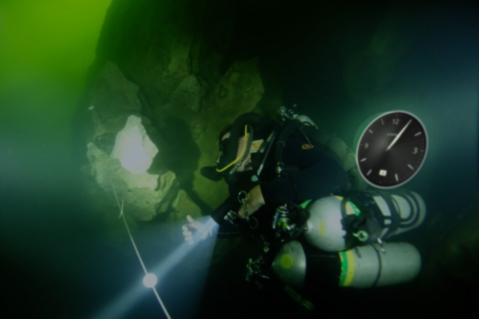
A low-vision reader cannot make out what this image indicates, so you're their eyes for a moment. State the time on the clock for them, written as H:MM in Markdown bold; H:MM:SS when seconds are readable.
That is **1:05**
